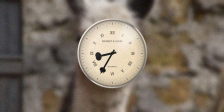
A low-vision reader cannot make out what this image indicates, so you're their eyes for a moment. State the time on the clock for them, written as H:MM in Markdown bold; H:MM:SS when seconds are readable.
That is **8:35**
